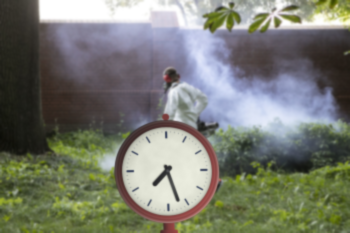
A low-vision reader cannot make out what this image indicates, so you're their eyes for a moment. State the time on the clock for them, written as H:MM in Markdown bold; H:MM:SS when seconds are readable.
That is **7:27**
